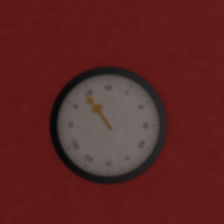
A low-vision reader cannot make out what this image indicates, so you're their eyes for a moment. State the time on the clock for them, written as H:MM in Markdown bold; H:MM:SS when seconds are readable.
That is **10:54**
